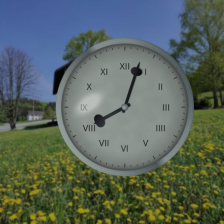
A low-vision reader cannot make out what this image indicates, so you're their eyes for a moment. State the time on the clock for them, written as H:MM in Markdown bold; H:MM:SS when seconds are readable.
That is **8:03**
